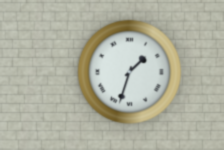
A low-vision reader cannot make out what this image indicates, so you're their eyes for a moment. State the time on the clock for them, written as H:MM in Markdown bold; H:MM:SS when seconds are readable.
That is **1:33**
